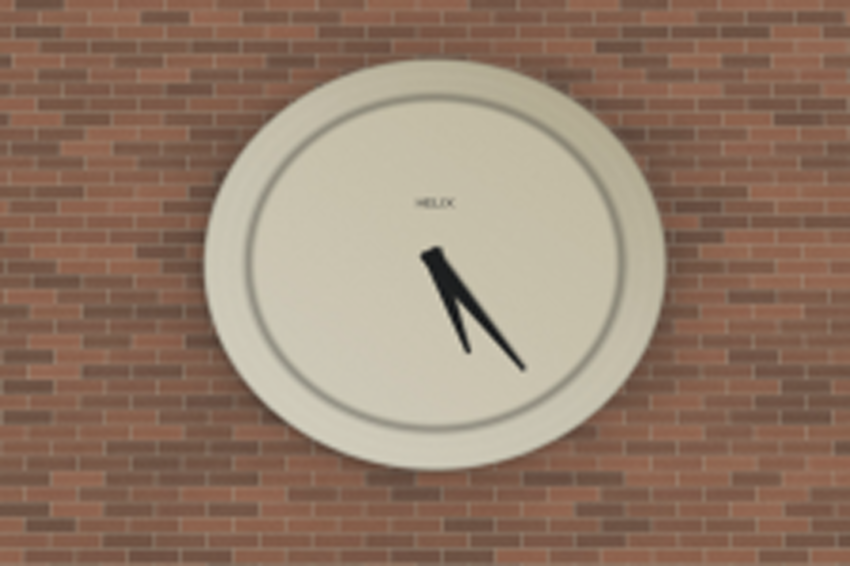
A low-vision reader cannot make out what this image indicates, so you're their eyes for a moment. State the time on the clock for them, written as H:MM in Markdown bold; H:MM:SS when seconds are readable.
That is **5:24**
